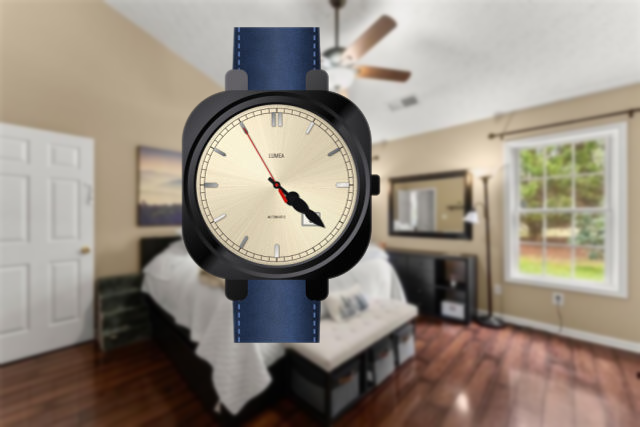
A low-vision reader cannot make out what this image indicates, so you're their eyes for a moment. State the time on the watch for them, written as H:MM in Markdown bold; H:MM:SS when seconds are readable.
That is **4:21:55**
